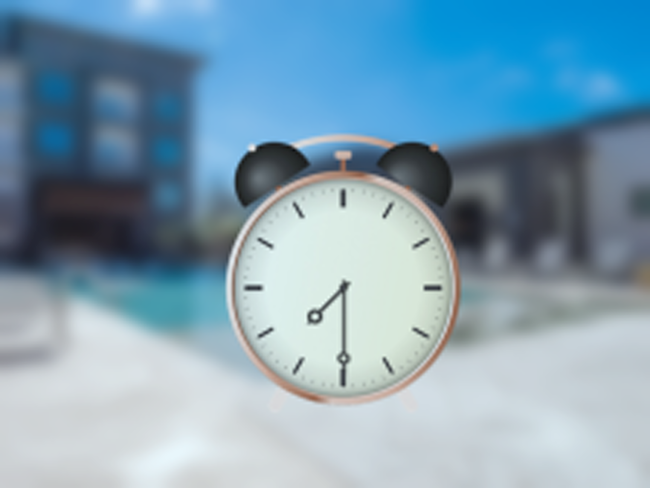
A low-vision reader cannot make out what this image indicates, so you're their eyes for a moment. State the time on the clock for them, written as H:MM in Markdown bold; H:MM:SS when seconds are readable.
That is **7:30**
